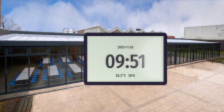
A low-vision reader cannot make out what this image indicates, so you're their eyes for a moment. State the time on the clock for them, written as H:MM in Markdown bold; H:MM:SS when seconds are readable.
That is **9:51**
